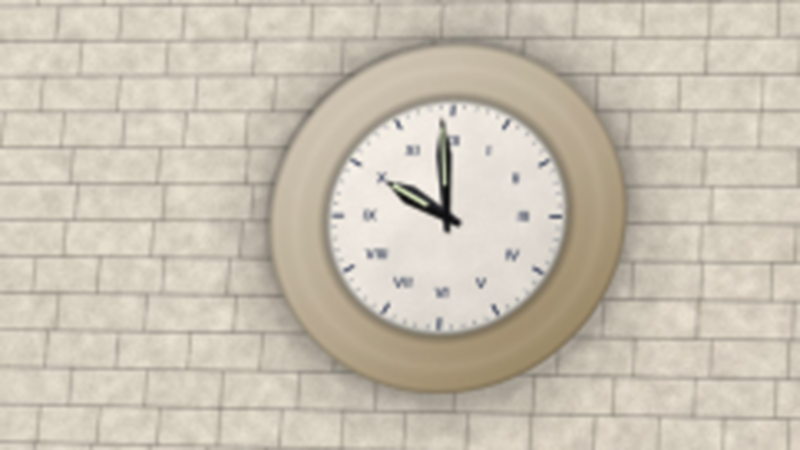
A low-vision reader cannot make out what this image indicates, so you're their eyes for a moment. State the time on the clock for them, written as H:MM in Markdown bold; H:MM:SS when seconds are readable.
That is **9:59**
